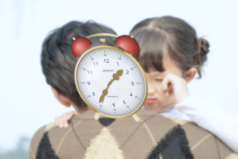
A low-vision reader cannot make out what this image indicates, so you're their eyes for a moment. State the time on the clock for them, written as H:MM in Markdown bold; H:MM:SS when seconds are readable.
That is **1:36**
